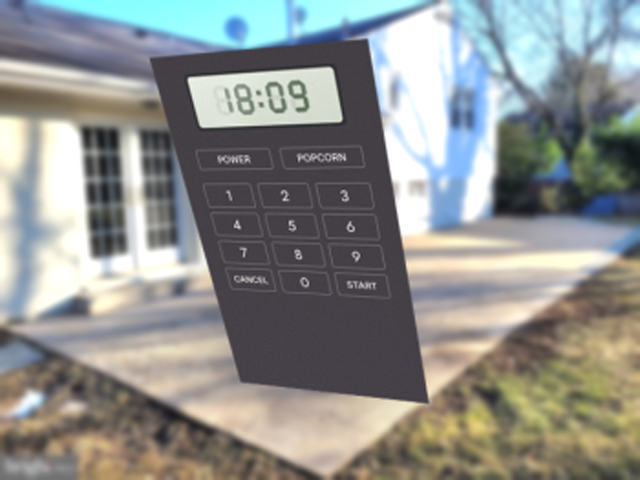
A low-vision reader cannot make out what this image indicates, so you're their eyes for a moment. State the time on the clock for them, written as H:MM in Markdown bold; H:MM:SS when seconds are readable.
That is **18:09**
